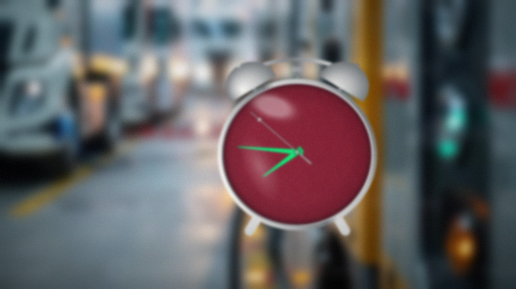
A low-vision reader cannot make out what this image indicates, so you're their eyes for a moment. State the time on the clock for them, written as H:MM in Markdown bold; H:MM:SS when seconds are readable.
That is **7:45:52**
